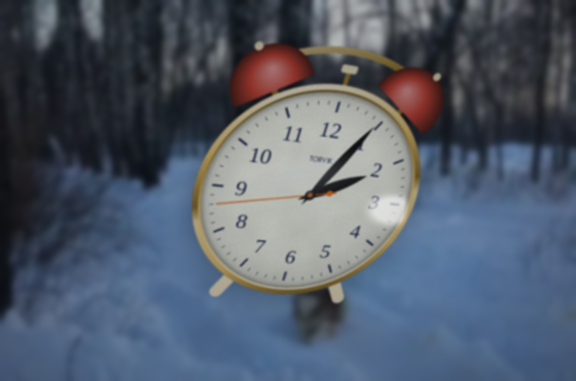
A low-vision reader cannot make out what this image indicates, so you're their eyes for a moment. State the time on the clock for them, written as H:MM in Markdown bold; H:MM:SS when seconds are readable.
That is **2:04:43**
